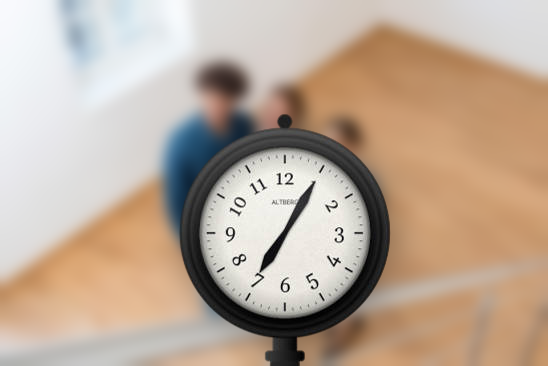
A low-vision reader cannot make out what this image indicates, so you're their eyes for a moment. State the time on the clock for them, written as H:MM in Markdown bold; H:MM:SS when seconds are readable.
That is **7:05**
